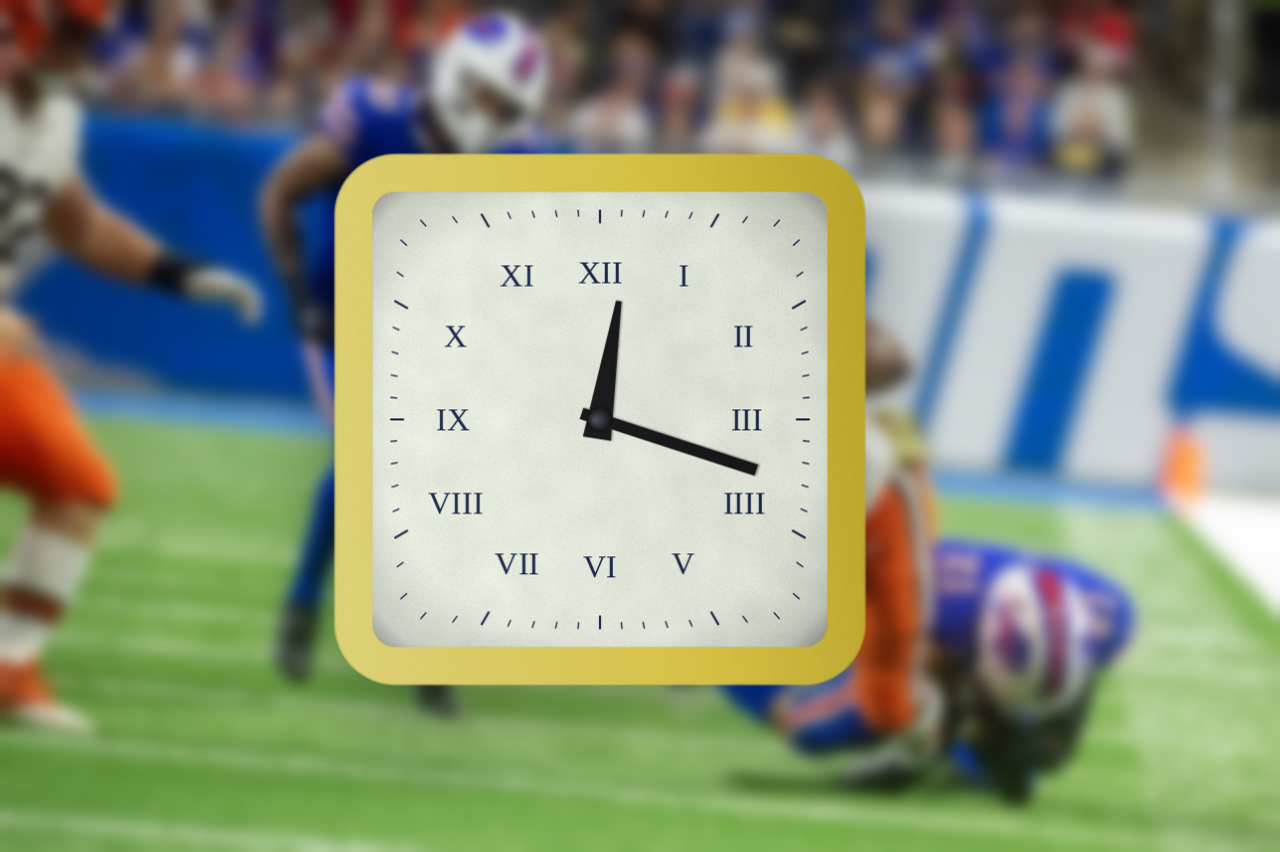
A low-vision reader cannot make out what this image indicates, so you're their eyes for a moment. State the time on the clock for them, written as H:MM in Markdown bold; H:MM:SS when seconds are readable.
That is **12:18**
